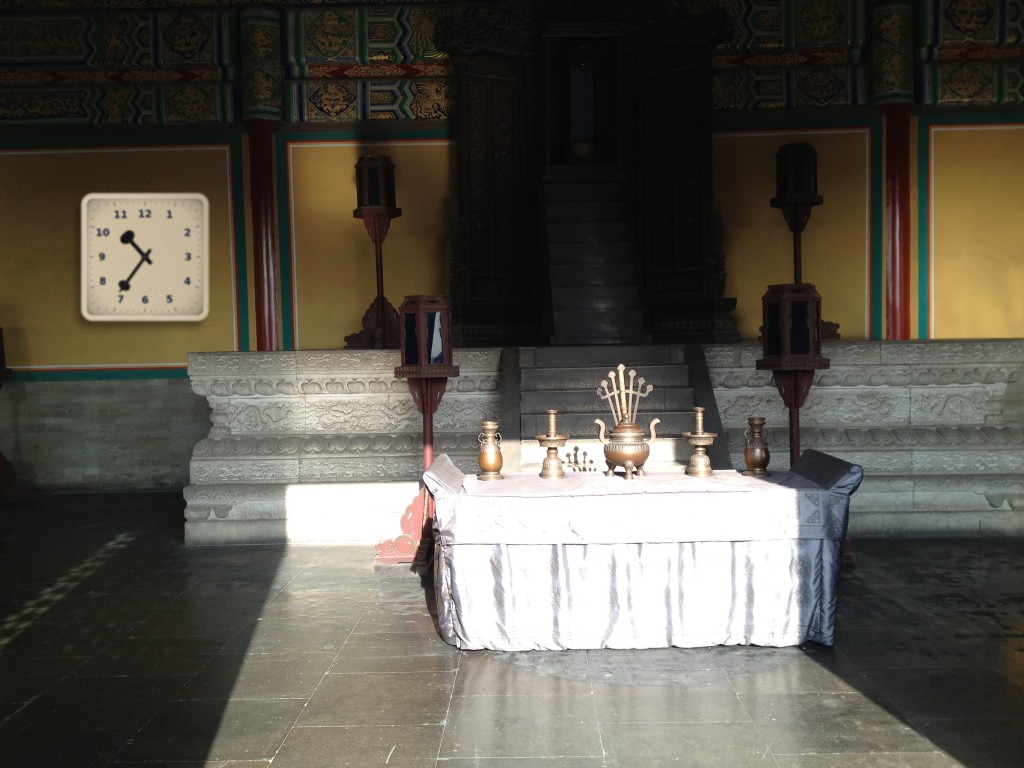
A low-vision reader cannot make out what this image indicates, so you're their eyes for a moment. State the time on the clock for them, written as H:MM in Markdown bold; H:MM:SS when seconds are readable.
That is **10:36**
